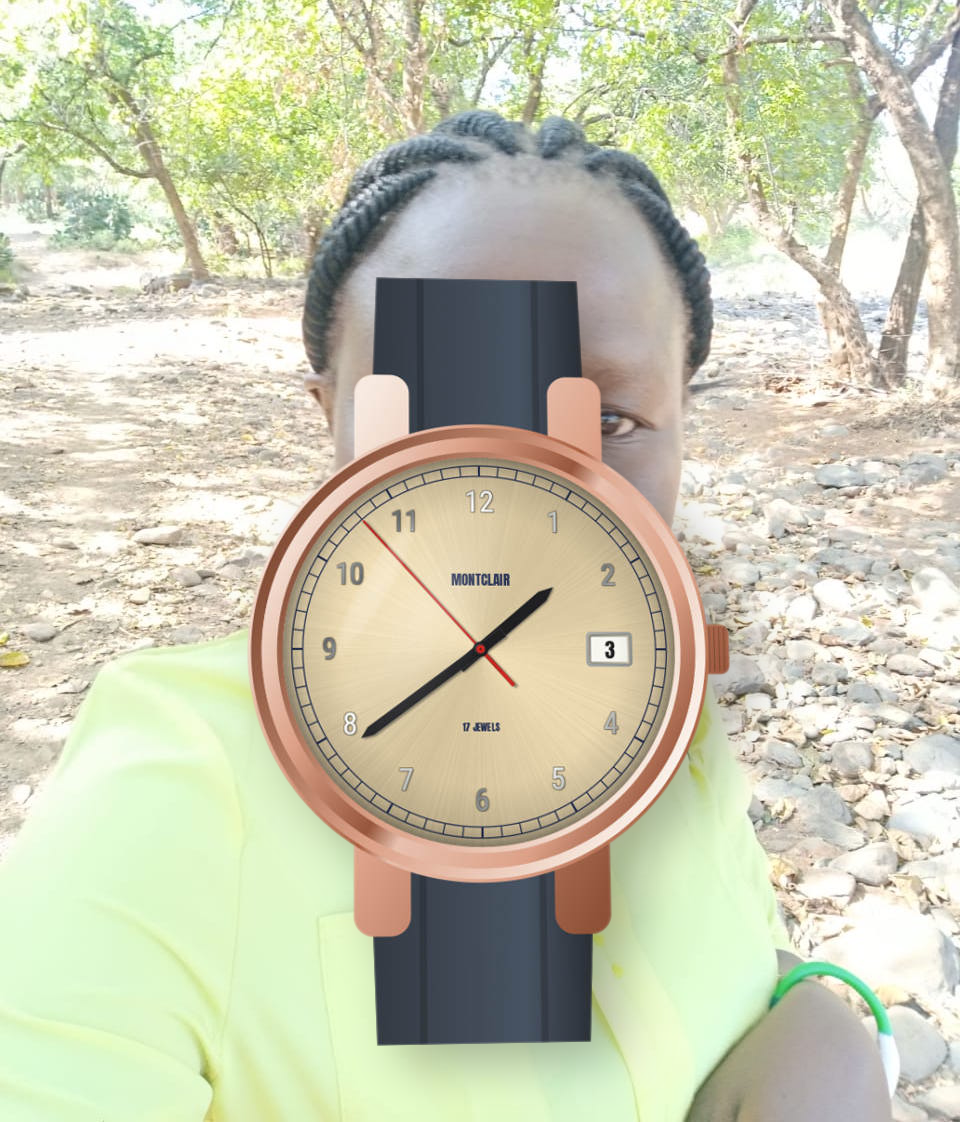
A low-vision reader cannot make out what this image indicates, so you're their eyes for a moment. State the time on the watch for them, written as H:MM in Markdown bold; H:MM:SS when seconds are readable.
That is **1:38:53**
